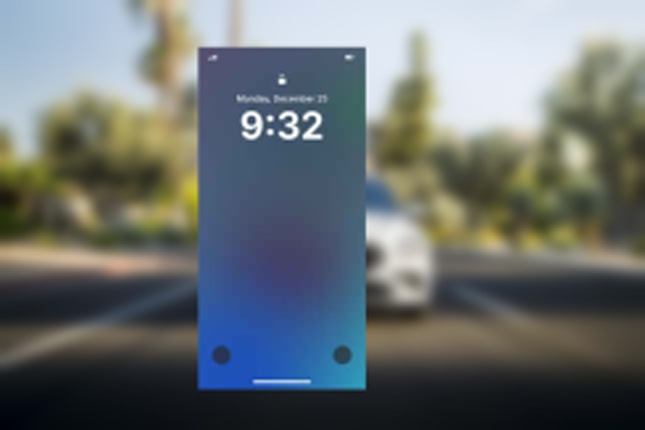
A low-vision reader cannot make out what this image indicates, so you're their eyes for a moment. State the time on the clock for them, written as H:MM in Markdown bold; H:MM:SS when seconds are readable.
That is **9:32**
